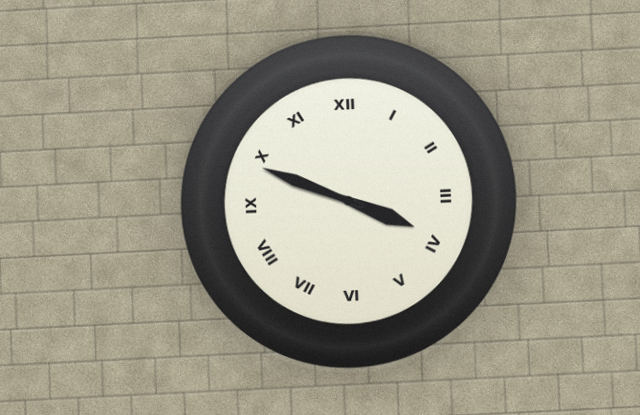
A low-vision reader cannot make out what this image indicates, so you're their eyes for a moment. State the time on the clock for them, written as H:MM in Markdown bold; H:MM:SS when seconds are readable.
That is **3:49**
